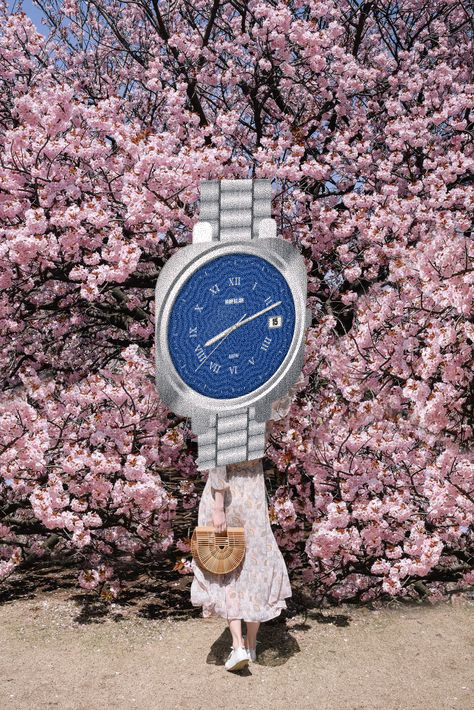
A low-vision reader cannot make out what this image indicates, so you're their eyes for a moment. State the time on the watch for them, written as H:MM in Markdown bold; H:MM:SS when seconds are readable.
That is **8:11:38**
